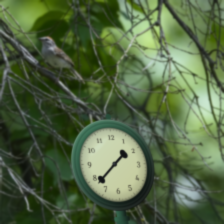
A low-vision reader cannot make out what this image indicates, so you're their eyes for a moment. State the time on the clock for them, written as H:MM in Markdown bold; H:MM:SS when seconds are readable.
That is **1:38**
